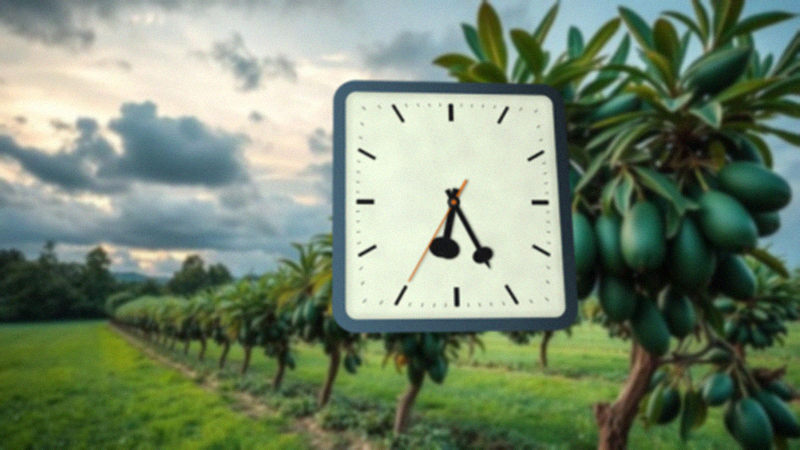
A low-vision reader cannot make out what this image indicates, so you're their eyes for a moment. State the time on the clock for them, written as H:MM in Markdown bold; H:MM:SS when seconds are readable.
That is **6:25:35**
